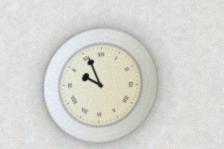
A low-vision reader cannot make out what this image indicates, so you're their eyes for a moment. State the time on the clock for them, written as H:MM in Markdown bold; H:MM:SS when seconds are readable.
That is **9:56**
